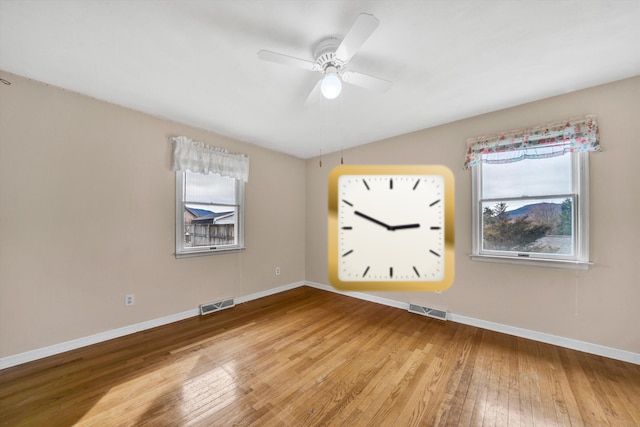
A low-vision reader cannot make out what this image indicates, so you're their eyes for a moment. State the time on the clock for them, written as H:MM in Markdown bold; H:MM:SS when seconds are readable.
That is **2:49**
